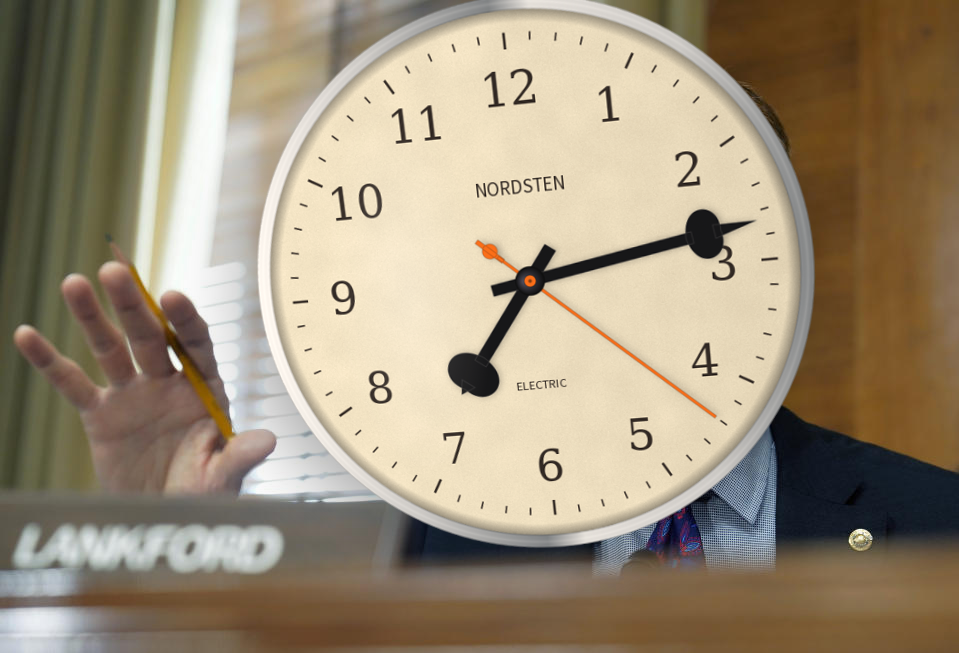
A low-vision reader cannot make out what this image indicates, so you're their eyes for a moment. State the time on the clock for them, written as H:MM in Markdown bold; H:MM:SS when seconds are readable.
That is **7:13:22**
